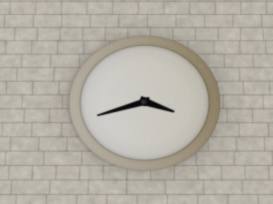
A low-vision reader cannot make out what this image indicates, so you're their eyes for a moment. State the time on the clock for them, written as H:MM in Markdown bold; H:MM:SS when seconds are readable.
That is **3:42**
